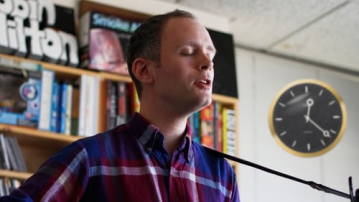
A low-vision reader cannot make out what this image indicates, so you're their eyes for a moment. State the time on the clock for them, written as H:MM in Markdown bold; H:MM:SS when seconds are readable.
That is **12:22**
